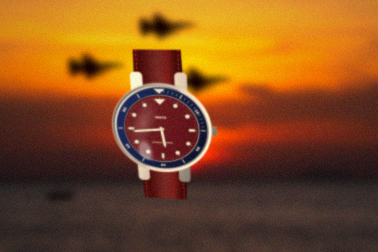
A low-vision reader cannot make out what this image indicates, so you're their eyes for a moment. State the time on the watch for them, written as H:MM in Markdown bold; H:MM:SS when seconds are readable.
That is **5:44**
